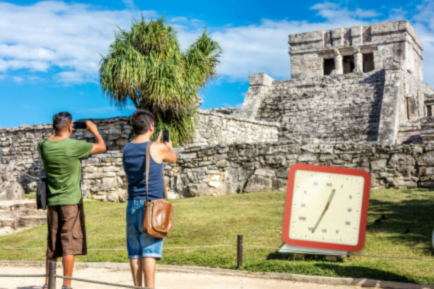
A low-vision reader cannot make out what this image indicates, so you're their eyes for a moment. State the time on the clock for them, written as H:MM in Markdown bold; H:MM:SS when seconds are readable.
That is **12:34**
